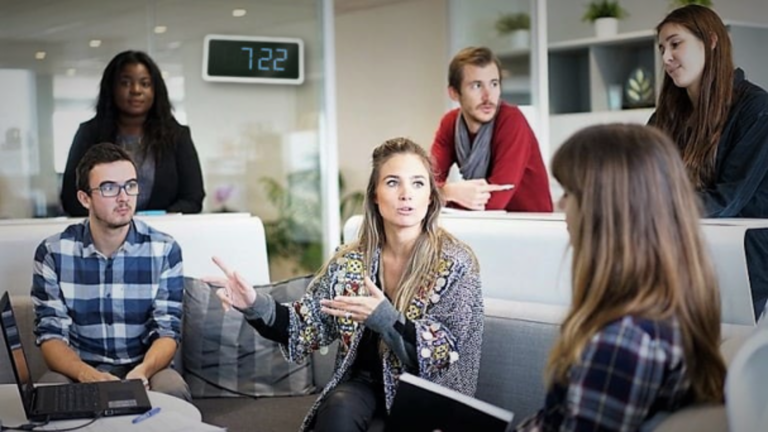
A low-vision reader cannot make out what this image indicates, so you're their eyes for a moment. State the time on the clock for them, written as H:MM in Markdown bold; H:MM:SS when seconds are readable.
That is **7:22**
